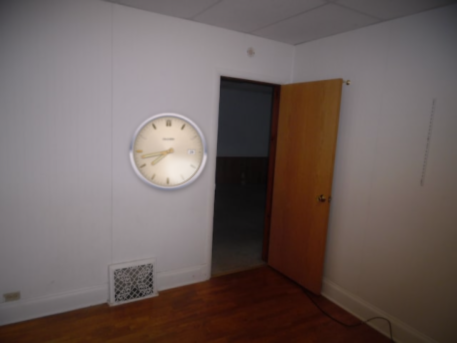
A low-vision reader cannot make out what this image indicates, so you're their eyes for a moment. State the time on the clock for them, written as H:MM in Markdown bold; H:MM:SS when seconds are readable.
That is **7:43**
